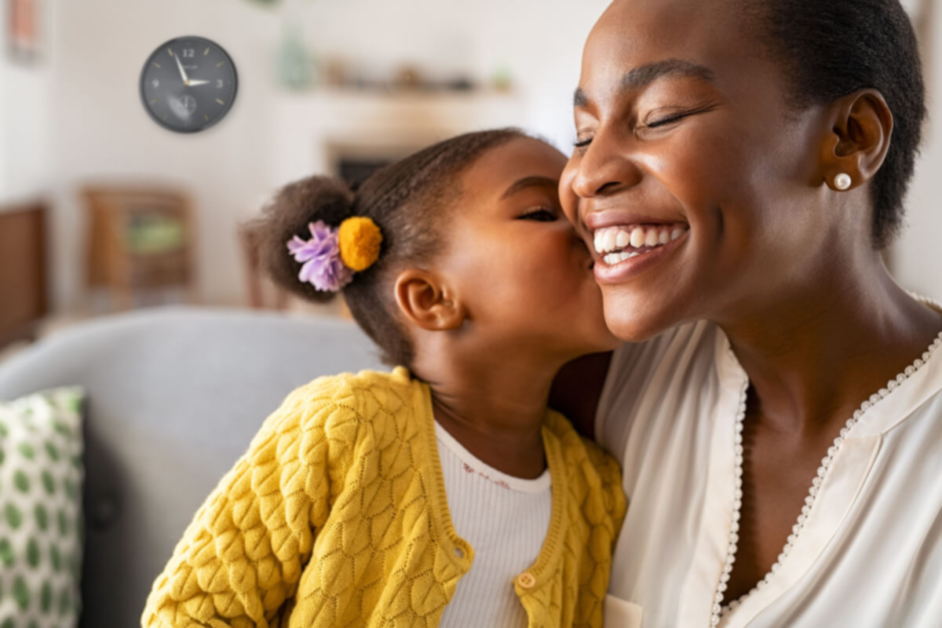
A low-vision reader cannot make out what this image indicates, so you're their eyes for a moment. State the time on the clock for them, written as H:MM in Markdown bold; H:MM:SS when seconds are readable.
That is **2:56**
